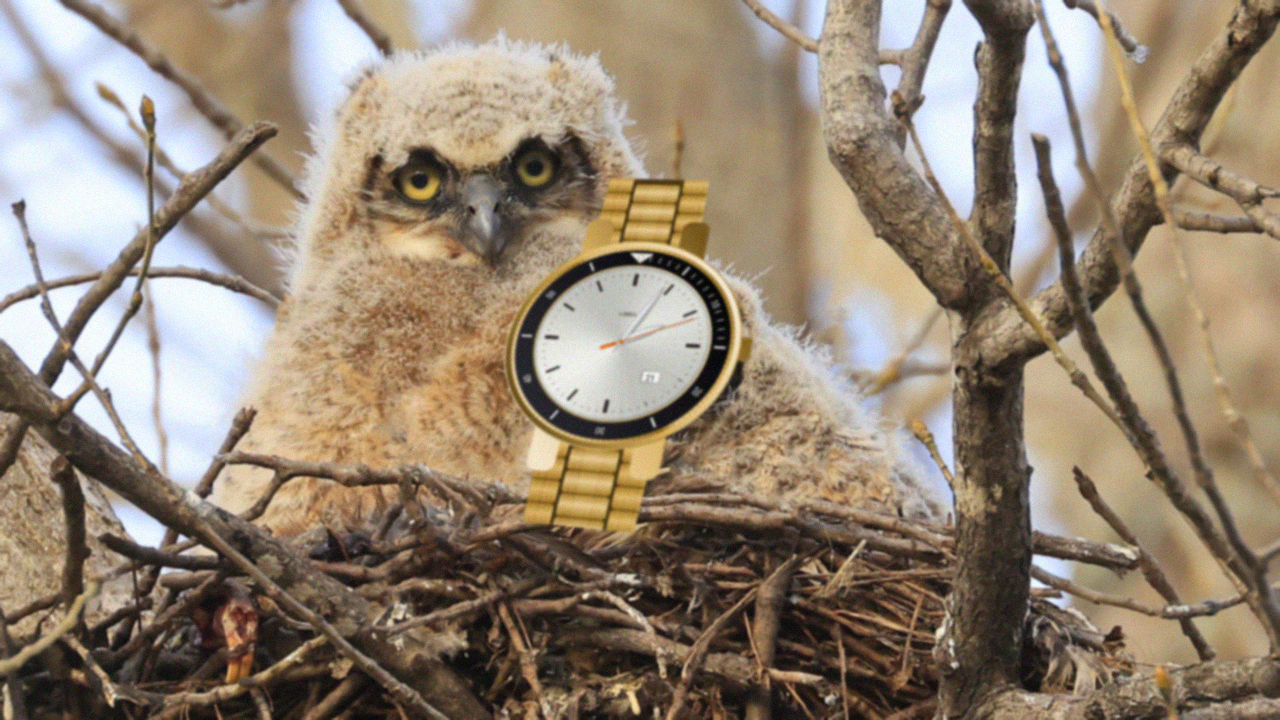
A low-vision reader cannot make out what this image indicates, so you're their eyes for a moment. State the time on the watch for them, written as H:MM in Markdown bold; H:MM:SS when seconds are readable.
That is **2:04:11**
